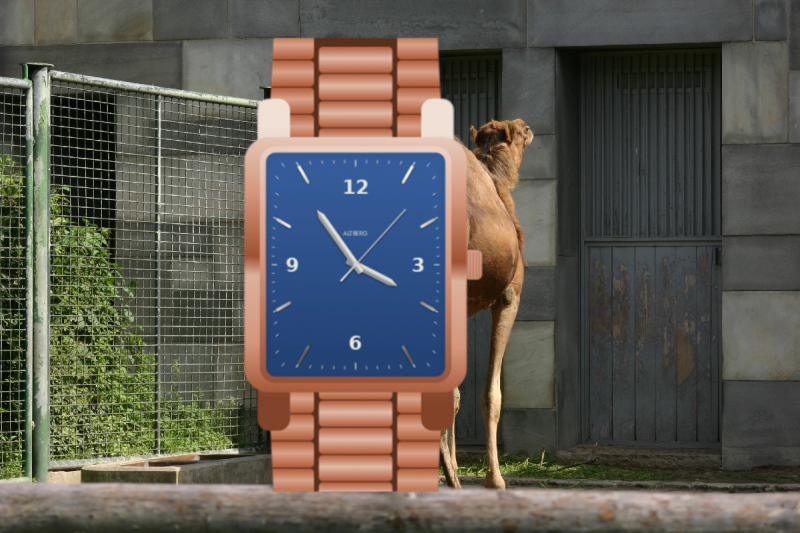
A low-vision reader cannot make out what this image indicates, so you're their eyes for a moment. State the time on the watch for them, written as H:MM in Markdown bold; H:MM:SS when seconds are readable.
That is **3:54:07**
